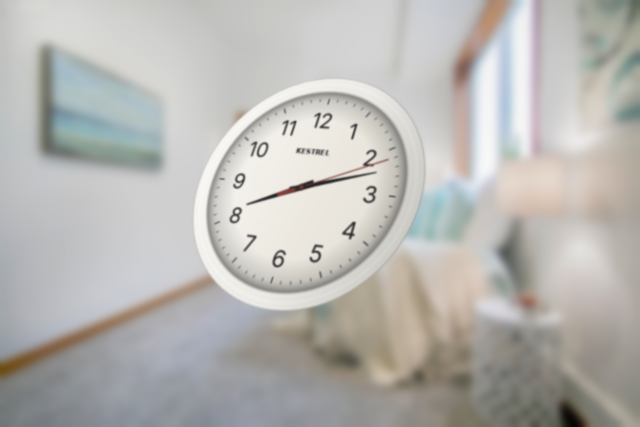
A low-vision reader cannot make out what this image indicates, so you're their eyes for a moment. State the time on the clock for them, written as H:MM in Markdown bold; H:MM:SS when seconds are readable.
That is **8:12:11**
